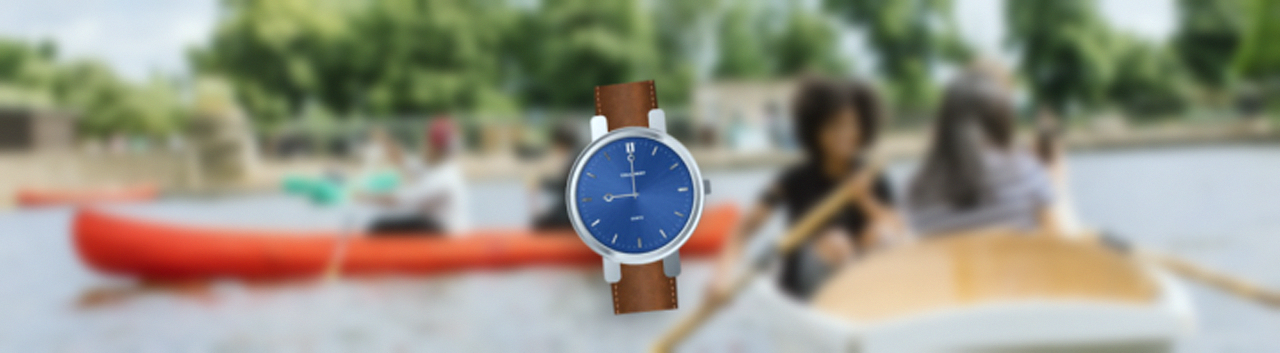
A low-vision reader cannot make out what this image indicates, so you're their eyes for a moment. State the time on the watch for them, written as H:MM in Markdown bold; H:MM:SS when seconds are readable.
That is **9:00**
